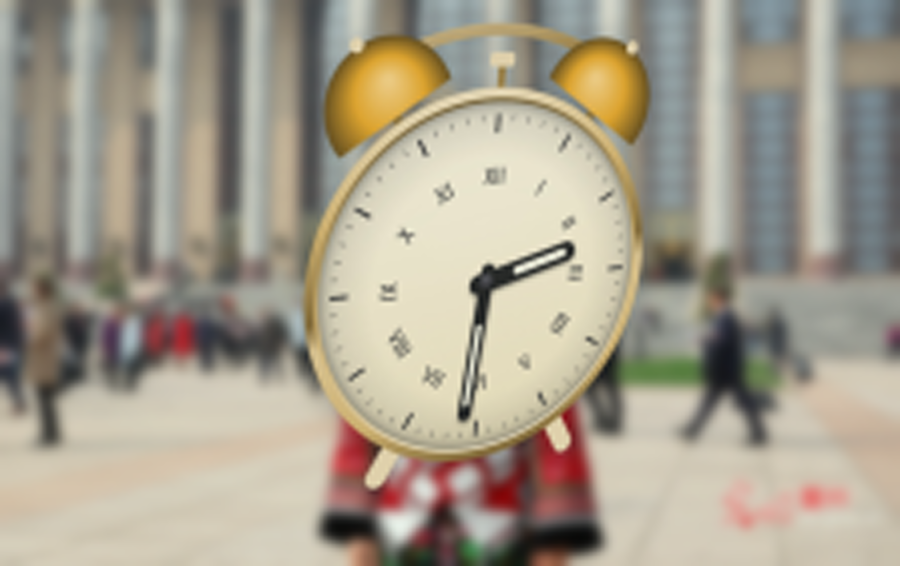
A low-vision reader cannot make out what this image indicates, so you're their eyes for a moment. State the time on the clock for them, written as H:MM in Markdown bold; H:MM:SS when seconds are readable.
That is **2:31**
